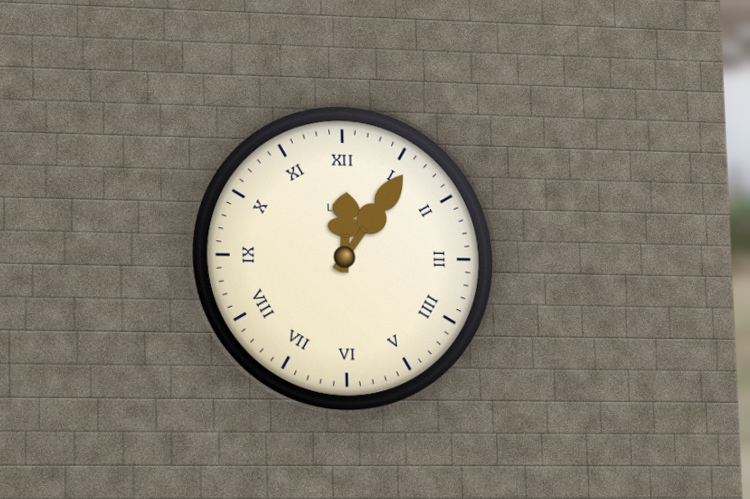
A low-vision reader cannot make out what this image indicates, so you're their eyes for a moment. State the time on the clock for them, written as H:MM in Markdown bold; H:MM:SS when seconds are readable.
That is **12:06**
